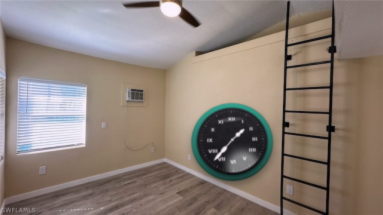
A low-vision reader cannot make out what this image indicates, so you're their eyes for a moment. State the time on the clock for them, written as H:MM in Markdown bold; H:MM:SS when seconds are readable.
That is **1:37**
